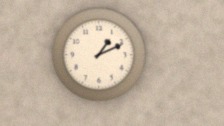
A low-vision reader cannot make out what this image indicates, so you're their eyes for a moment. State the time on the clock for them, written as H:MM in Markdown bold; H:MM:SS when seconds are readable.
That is **1:11**
